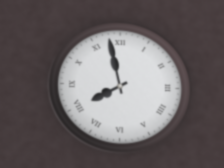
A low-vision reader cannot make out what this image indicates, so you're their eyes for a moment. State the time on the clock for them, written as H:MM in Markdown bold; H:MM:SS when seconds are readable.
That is **7:58**
